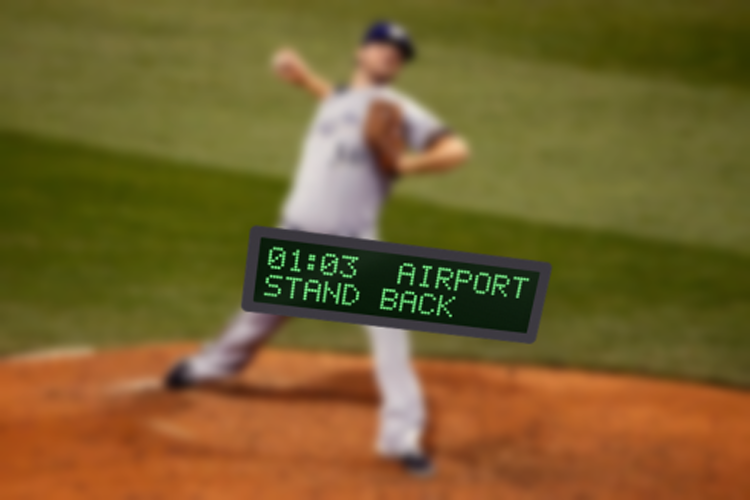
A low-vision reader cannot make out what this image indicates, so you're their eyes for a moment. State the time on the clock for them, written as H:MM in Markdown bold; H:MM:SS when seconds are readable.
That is **1:03**
